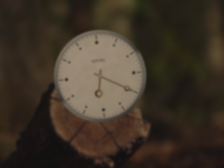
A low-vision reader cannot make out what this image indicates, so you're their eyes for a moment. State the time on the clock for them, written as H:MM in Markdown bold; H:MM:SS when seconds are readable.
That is **6:20**
